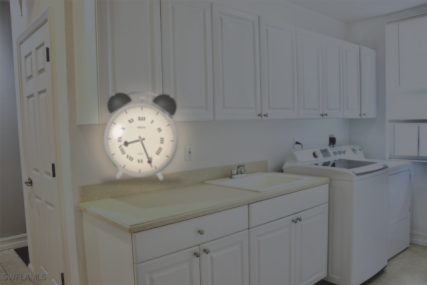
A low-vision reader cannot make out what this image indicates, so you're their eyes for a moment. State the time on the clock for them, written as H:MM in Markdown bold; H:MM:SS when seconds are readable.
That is **8:26**
